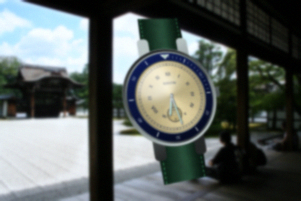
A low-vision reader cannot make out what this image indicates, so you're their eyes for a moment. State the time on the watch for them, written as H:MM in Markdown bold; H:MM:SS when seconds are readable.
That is **6:28**
